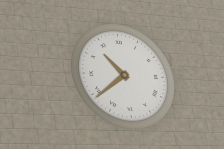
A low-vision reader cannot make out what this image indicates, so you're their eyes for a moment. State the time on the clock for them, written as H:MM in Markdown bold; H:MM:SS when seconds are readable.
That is **10:39**
